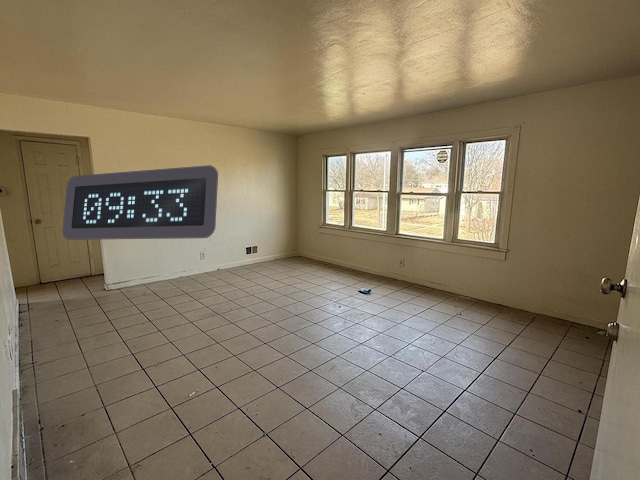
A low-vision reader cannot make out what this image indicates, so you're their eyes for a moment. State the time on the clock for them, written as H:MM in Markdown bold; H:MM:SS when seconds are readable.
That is **9:33**
